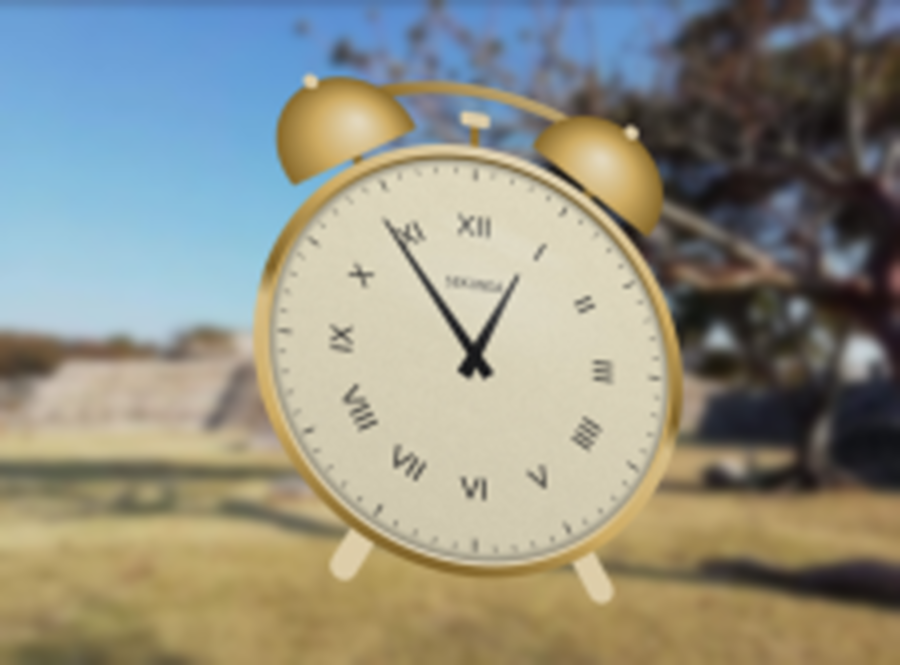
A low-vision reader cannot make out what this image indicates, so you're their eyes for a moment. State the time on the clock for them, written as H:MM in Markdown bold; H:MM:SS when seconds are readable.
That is **12:54**
